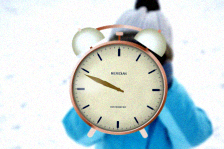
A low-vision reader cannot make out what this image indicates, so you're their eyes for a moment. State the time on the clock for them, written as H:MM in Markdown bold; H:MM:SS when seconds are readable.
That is **9:49**
